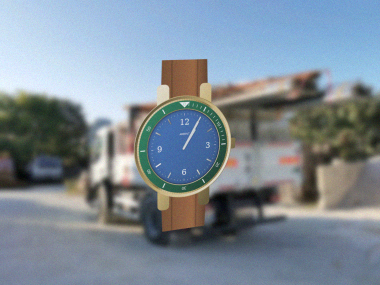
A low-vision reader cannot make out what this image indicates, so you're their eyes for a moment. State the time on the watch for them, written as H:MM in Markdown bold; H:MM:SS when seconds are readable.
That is **1:05**
